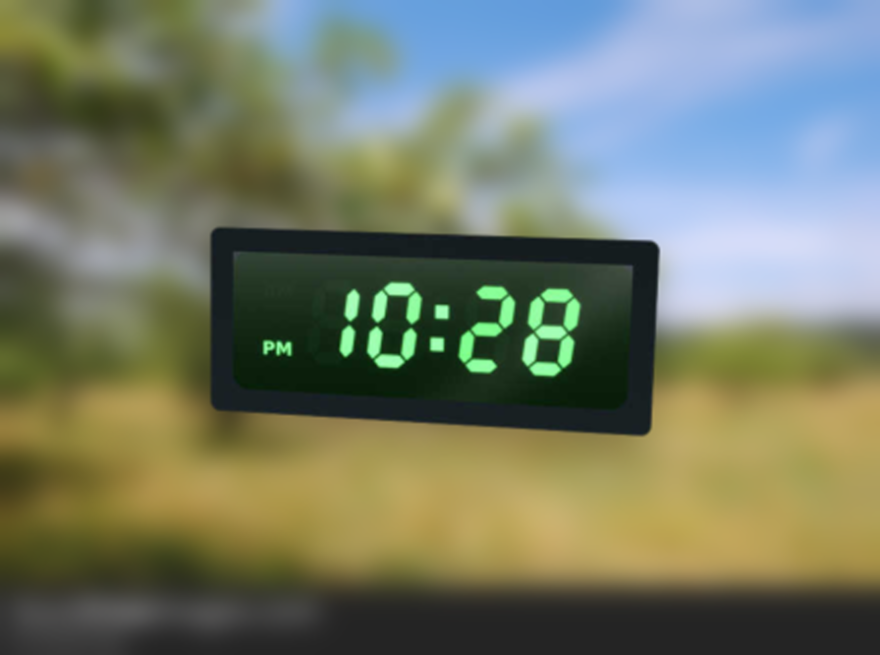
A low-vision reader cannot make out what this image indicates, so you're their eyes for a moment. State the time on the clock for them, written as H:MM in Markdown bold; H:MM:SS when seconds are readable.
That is **10:28**
